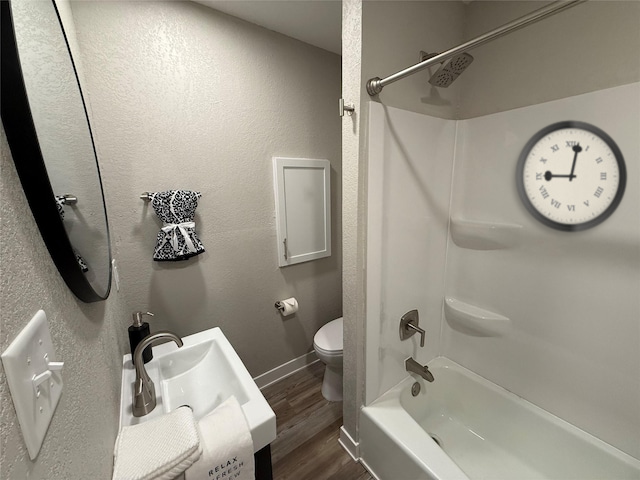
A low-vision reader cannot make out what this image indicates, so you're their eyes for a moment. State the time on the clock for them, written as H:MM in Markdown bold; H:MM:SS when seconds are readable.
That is **9:02**
